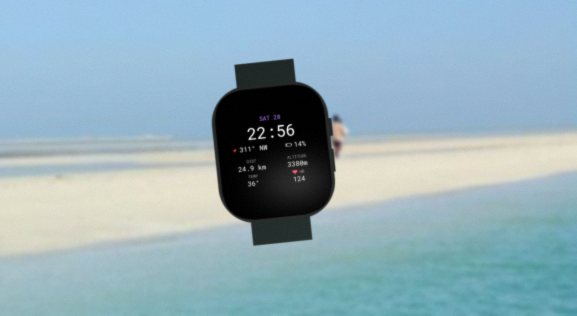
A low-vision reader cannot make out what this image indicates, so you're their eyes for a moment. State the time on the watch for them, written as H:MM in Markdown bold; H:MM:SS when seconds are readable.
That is **22:56**
